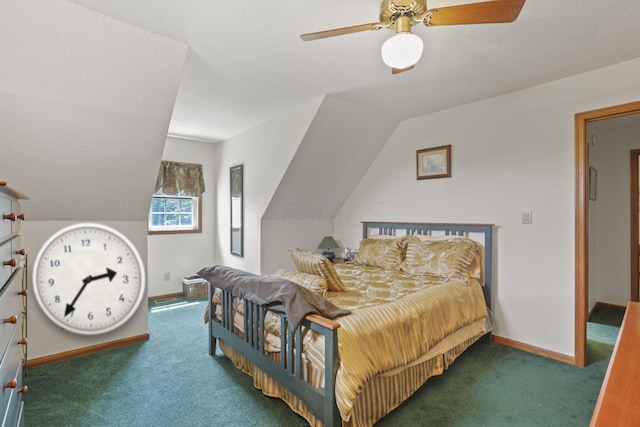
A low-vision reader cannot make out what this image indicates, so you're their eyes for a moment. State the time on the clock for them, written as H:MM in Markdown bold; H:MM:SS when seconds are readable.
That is **2:36**
